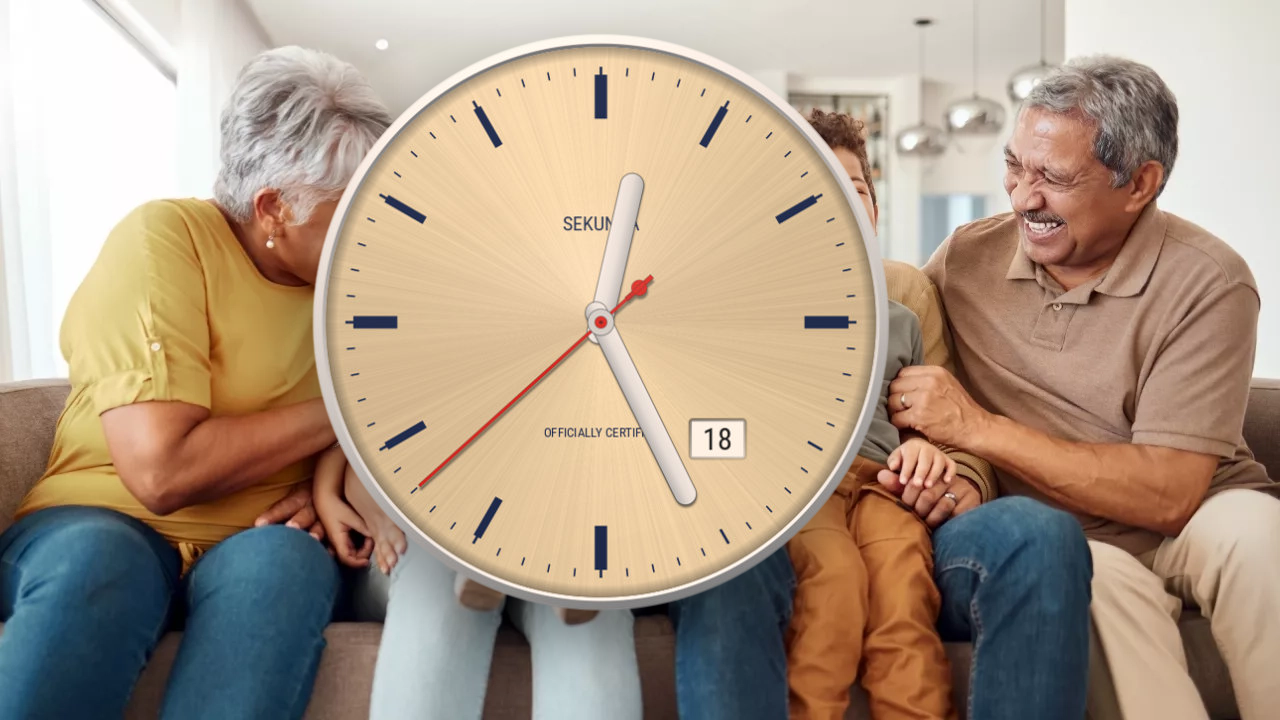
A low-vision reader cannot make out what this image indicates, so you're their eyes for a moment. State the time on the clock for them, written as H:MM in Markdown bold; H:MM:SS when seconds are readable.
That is **12:25:38**
